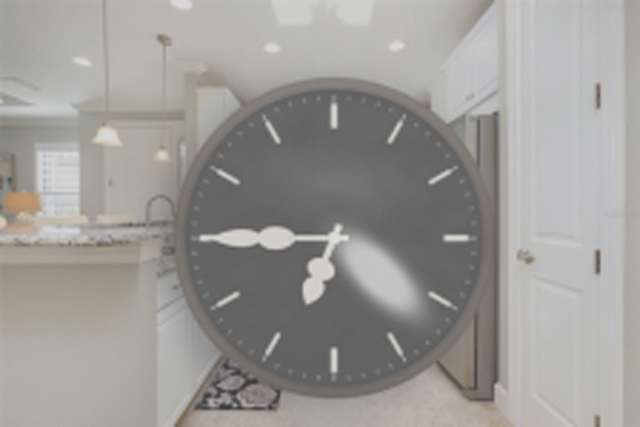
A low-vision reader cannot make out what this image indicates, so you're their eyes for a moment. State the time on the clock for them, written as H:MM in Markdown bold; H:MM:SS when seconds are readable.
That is **6:45**
